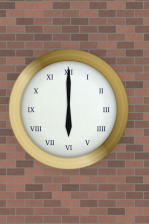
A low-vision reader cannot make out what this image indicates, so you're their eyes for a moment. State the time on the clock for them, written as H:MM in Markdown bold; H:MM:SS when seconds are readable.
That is **6:00**
